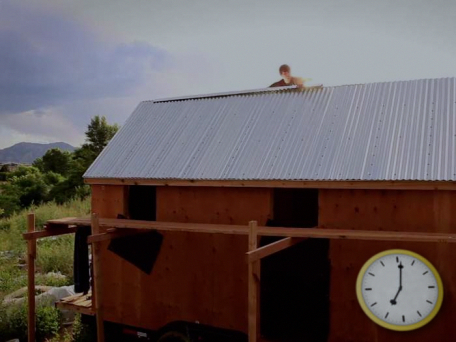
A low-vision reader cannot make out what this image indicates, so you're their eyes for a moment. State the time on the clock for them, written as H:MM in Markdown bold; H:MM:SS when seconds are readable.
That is **7:01**
